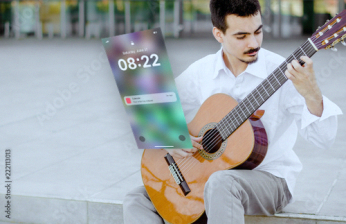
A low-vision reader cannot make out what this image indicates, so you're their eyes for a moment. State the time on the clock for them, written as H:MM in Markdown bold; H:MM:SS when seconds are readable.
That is **8:22**
